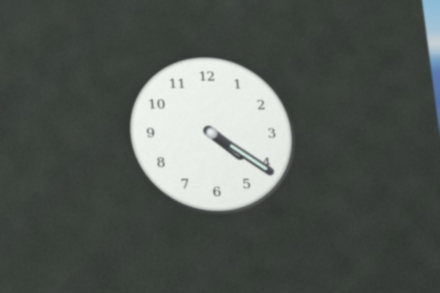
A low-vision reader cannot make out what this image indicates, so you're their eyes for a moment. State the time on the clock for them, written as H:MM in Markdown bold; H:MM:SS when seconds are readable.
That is **4:21**
